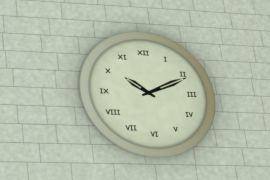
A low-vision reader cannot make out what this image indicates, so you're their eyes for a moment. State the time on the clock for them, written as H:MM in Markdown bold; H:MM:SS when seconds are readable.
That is **10:11**
